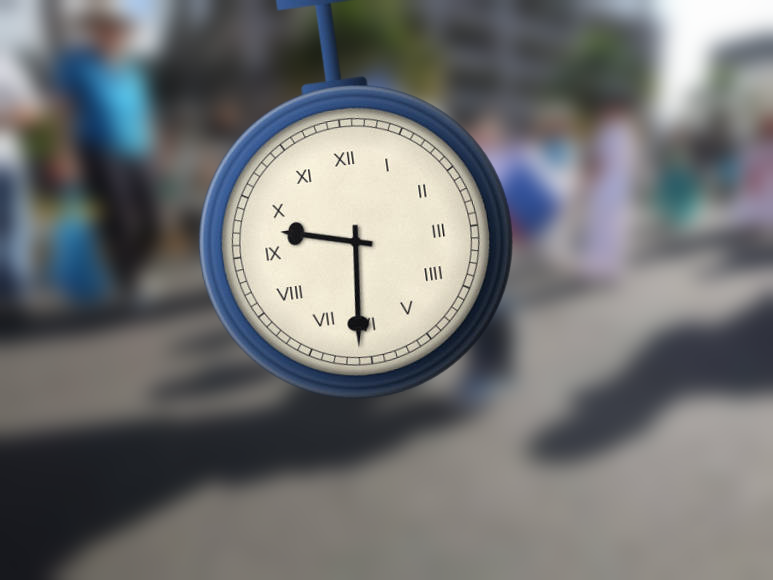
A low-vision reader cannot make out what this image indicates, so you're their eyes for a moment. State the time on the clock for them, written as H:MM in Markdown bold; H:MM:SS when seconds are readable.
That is **9:31**
